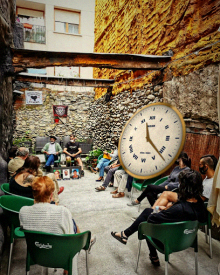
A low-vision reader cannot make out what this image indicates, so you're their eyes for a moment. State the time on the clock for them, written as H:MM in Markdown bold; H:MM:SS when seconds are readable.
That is **11:22**
